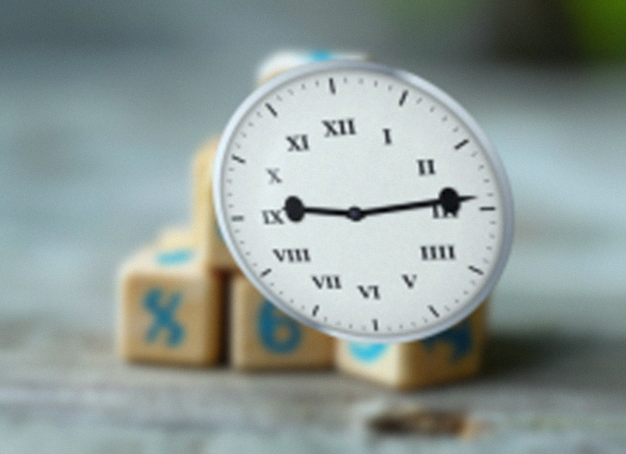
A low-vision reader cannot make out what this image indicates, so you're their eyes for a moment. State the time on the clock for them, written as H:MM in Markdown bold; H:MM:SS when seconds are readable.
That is **9:14**
